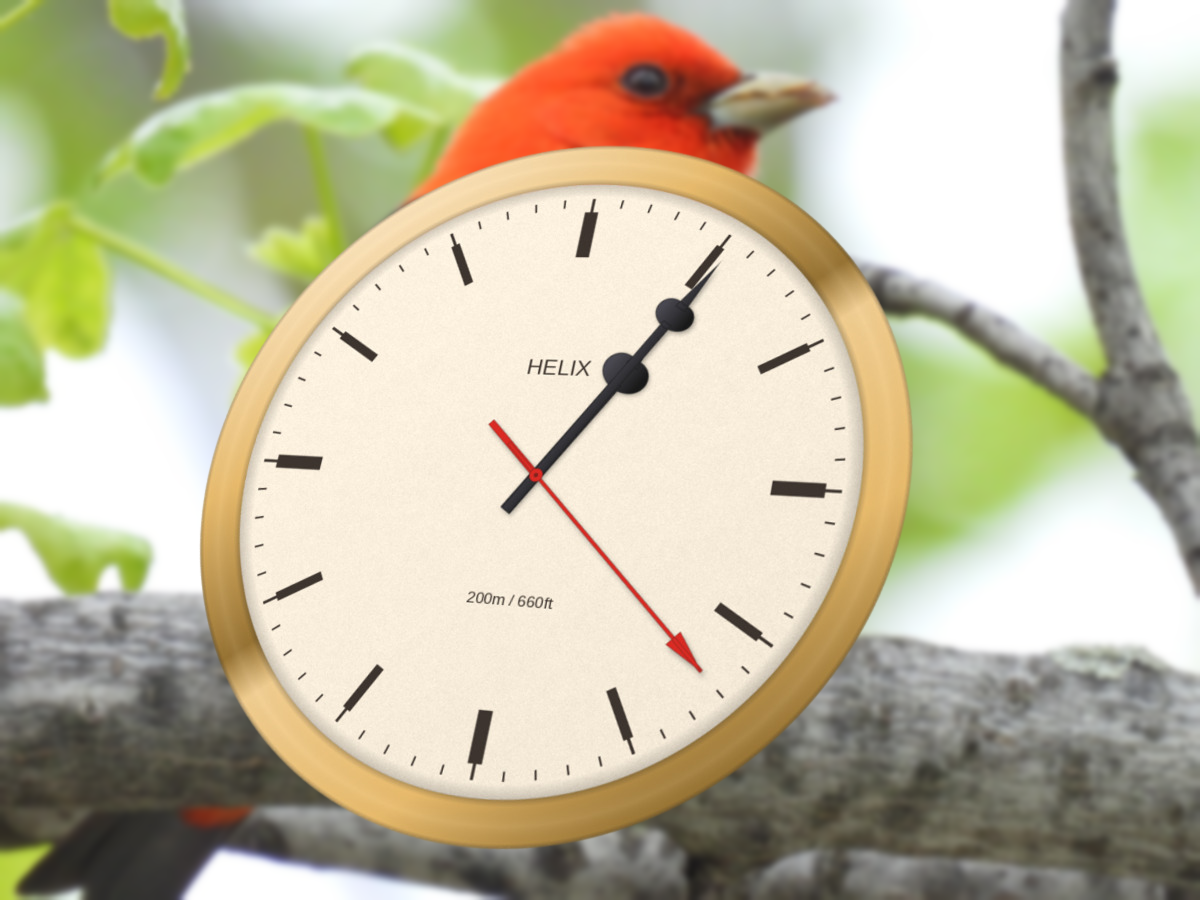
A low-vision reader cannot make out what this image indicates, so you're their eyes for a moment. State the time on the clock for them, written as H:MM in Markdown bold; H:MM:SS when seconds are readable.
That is **1:05:22**
